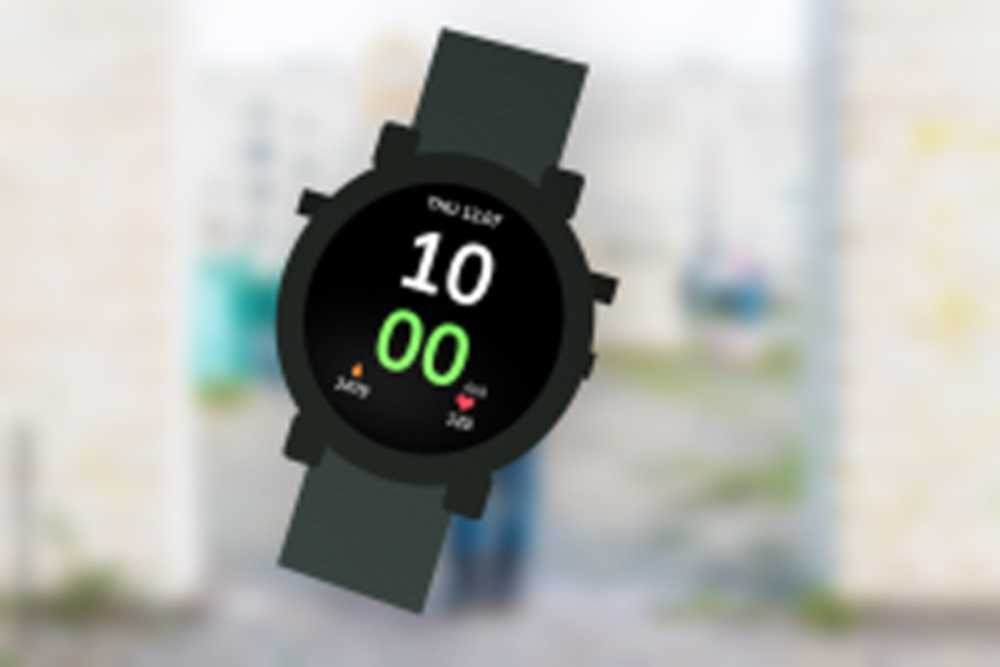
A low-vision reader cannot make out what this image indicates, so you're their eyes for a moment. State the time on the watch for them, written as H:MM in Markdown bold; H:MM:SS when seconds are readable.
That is **10:00**
